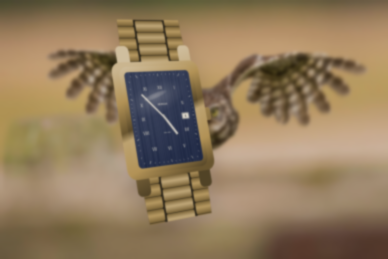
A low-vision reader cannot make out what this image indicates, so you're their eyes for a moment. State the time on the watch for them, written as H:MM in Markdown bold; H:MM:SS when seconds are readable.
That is **4:53**
